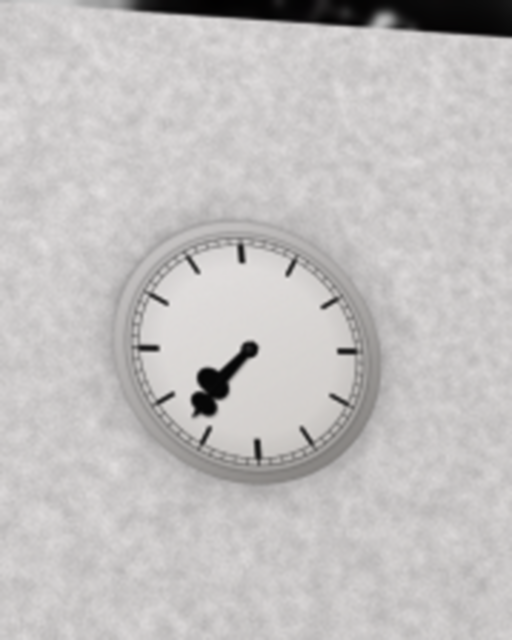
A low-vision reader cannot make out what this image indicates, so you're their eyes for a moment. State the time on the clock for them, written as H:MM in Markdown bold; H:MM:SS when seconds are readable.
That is **7:37**
